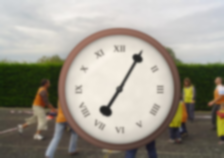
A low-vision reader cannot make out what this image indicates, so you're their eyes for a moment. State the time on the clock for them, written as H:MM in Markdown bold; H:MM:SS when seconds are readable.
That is **7:05**
